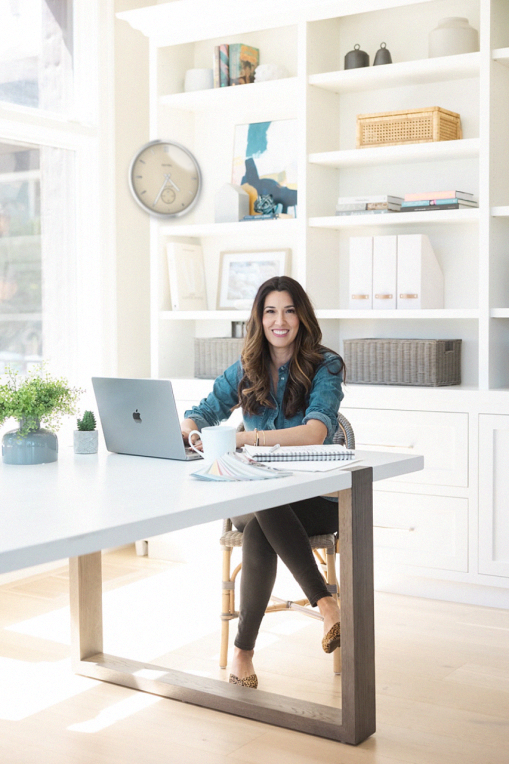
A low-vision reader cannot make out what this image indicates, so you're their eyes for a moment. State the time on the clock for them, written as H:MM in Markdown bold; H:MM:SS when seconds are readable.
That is **4:35**
